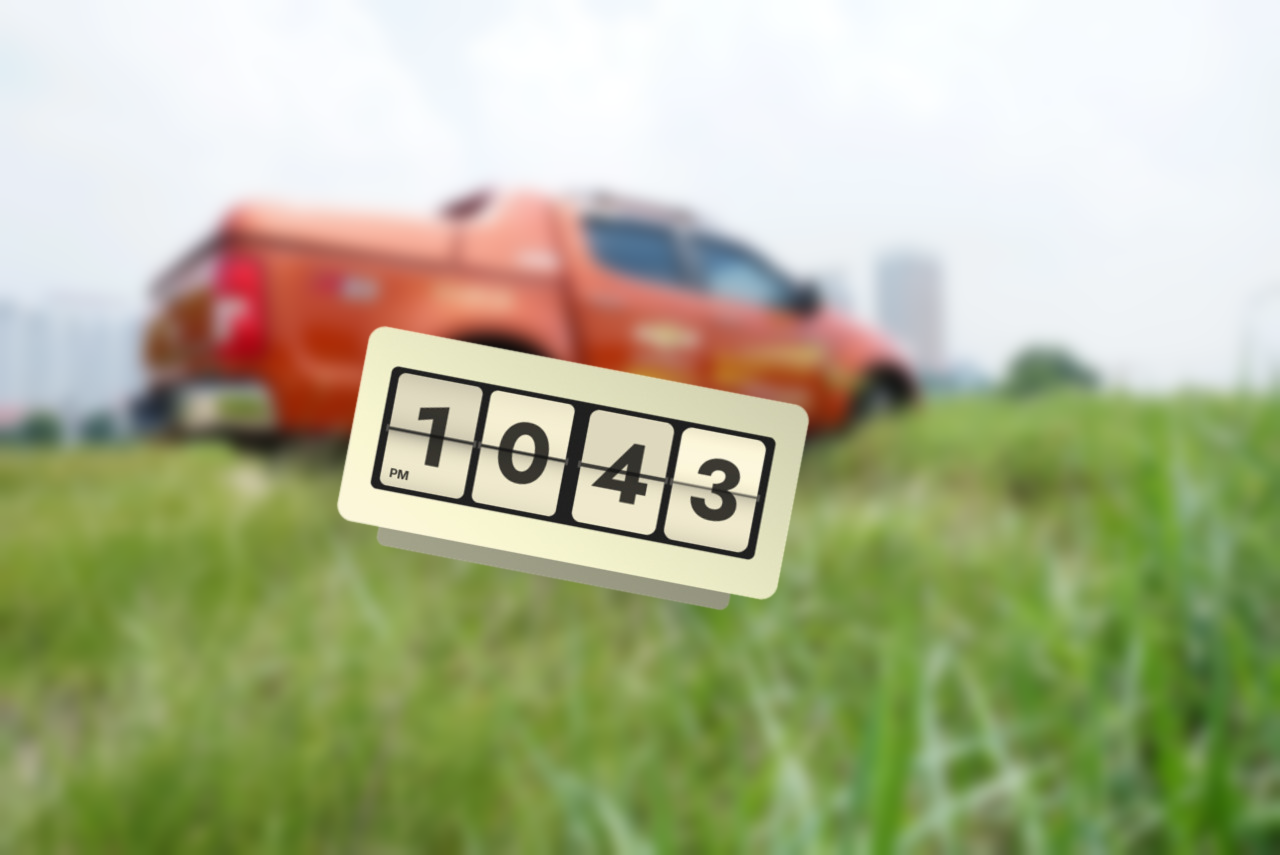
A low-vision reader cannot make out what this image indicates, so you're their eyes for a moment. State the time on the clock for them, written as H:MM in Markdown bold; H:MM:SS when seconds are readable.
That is **10:43**
